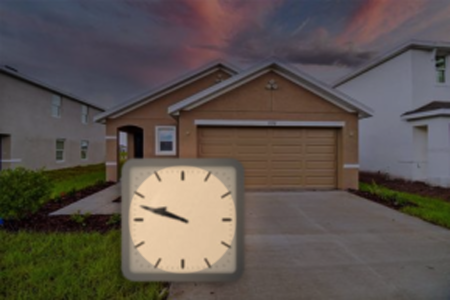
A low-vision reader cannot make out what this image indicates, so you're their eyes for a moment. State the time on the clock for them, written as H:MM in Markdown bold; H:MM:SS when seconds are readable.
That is **9:48**
